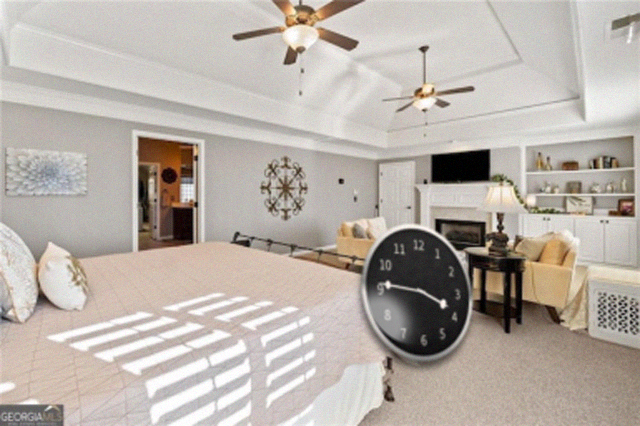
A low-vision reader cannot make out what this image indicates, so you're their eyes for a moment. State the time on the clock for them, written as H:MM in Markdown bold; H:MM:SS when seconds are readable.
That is **3:46**
